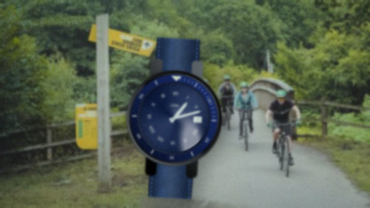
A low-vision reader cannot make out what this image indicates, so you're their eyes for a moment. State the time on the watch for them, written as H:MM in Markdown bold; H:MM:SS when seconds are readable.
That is **1:12**
